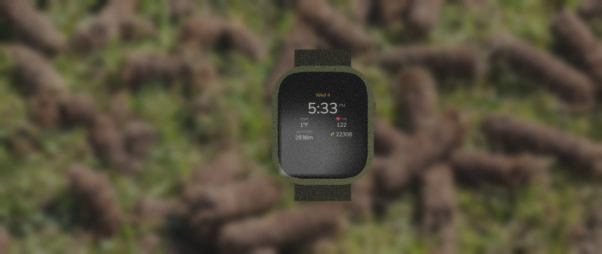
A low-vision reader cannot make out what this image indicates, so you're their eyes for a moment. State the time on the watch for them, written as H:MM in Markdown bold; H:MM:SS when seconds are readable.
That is **5:33**
